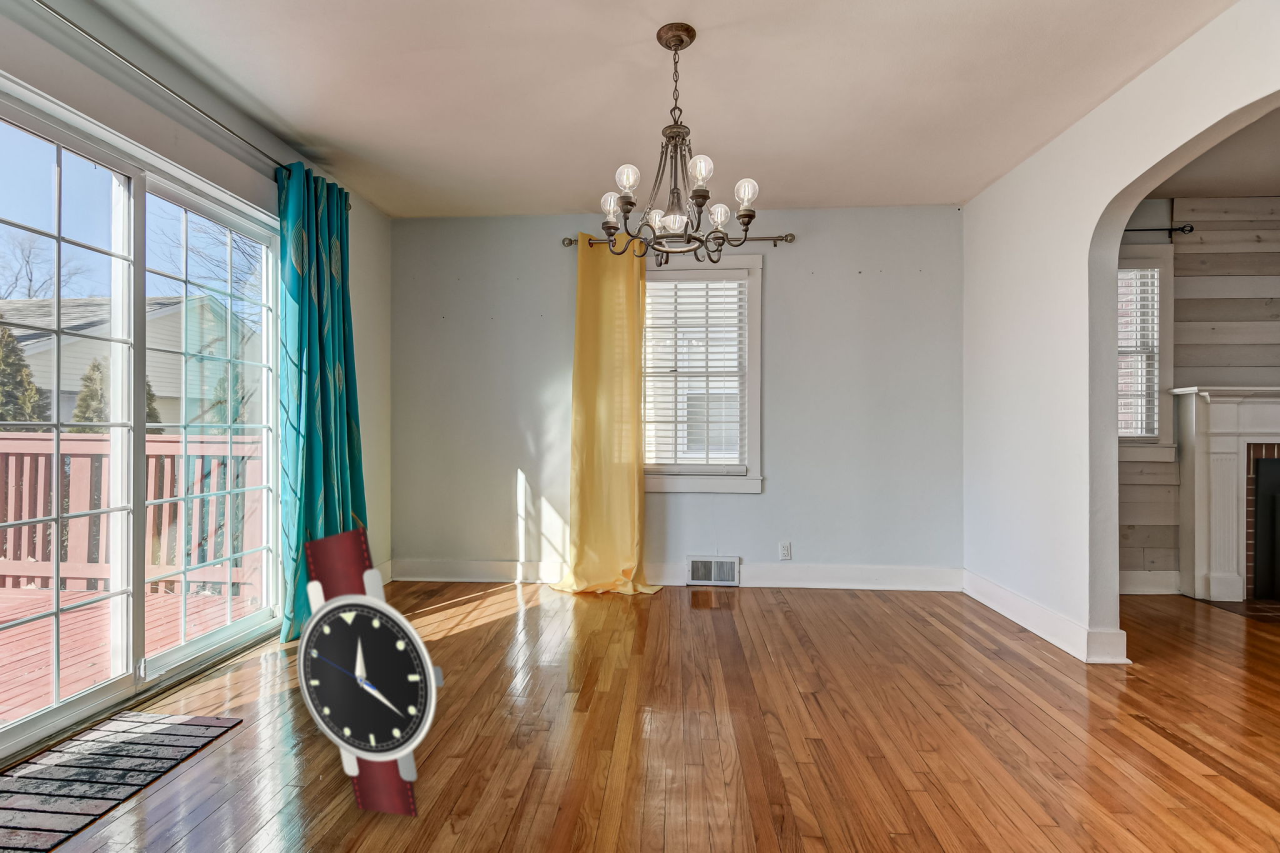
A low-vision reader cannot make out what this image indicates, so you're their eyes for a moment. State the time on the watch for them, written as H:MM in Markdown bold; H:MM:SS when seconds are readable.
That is **12:21:50**
